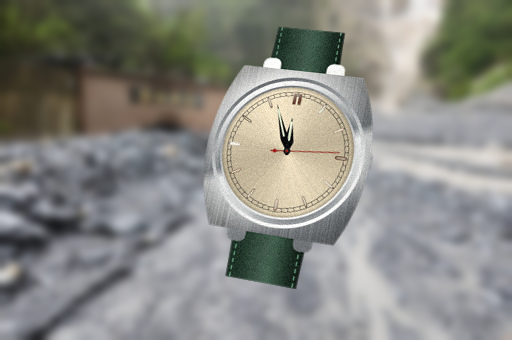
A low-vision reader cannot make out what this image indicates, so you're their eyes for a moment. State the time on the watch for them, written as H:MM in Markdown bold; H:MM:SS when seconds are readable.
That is **11:56:14**
